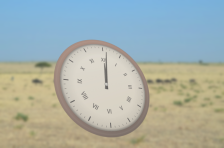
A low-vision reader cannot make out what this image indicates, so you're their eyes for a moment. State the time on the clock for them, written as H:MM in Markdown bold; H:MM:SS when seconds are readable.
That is **12:01**
